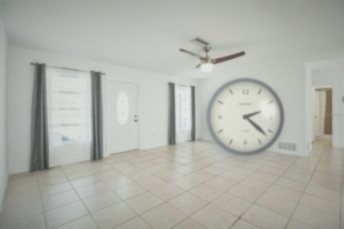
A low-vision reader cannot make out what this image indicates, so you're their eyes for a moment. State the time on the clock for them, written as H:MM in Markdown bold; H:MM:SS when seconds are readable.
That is **2:22**
